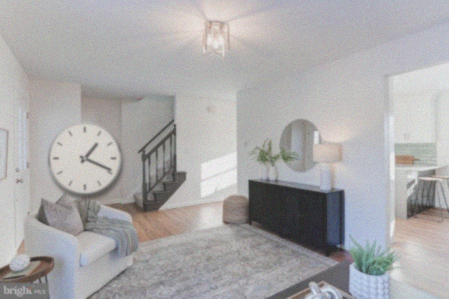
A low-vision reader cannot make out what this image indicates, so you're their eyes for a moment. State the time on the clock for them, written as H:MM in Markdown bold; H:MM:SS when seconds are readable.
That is **1:19**
